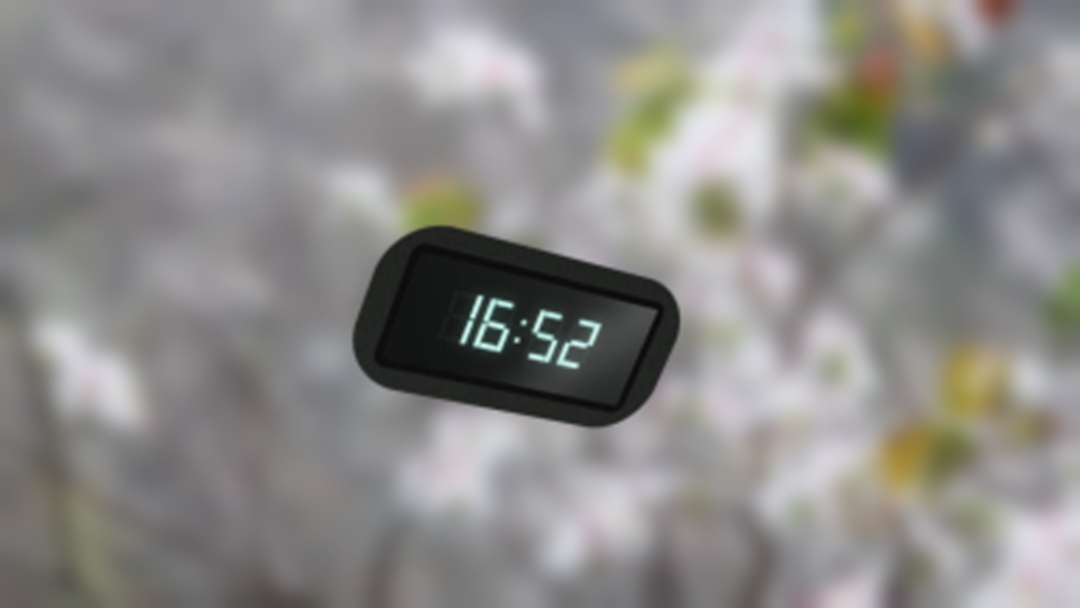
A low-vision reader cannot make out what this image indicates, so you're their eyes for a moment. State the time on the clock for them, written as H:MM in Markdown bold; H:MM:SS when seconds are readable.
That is **16:52**
